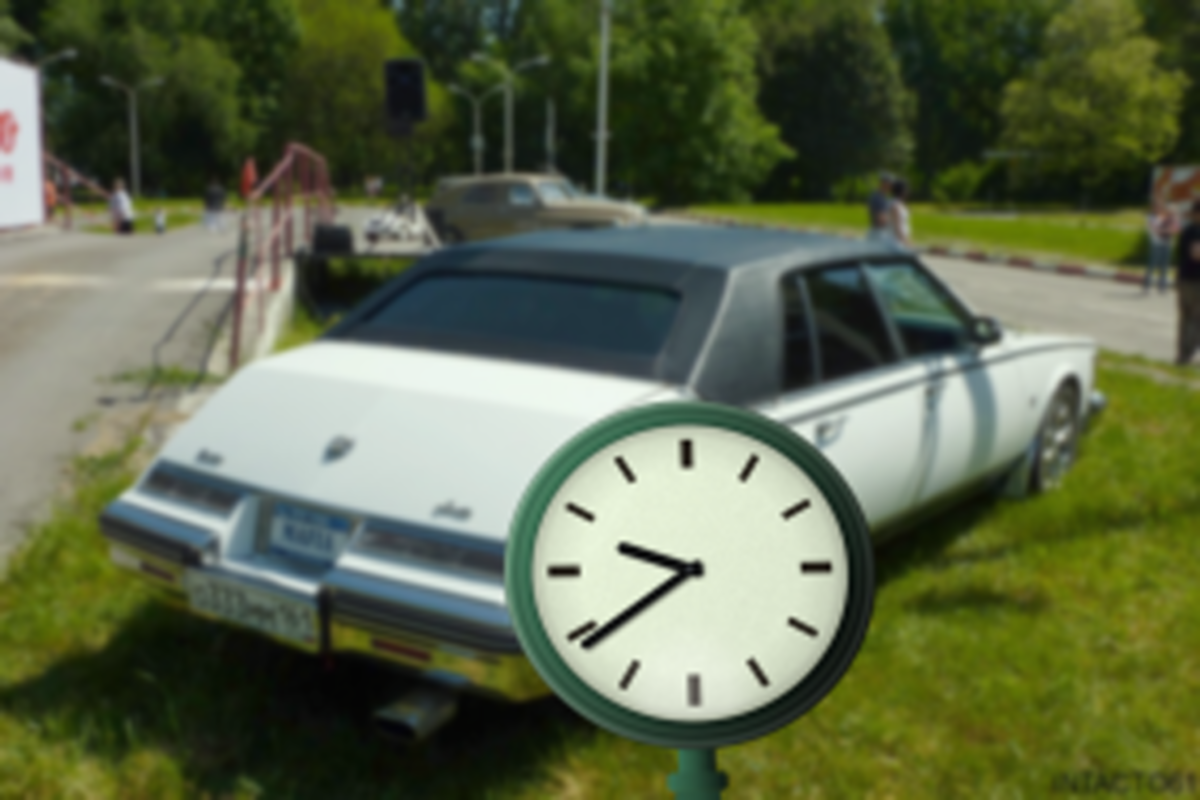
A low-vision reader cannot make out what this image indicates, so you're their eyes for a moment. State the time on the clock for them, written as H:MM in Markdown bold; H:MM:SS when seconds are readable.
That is **9:39**
